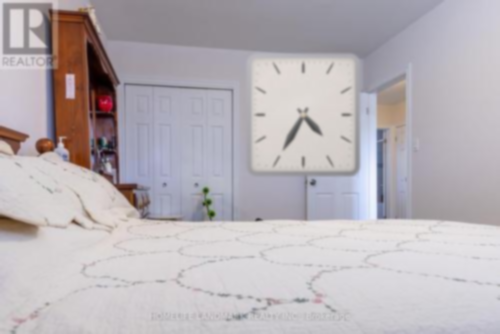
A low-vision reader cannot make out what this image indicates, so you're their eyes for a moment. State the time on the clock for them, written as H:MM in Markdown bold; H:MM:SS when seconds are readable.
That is **4:35**
